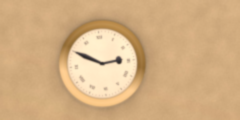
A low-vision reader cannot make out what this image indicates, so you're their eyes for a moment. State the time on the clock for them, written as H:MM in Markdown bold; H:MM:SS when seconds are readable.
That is **2:50**
